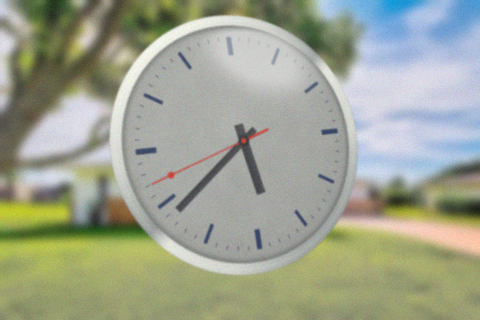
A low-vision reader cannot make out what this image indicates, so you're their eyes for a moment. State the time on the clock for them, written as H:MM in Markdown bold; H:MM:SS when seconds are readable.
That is **5:38:42**
